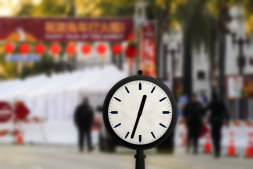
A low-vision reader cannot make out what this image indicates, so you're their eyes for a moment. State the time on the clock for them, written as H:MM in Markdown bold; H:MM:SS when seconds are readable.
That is **12:33**
